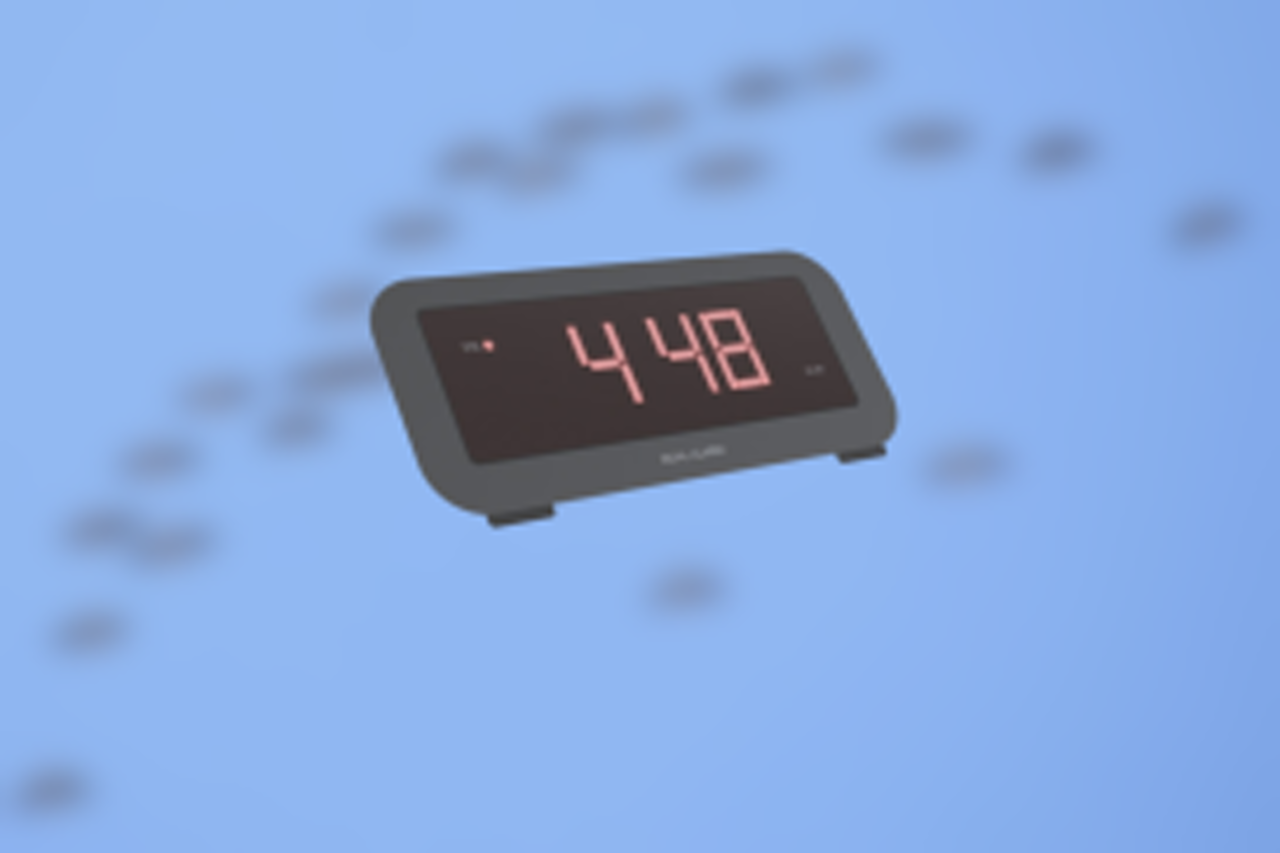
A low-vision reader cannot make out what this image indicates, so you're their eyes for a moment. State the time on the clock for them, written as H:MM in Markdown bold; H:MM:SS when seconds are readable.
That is **4:48**
